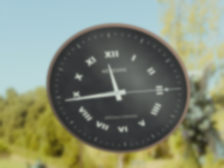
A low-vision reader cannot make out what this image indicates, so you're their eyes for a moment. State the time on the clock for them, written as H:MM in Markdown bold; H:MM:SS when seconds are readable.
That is **11:44:15**
